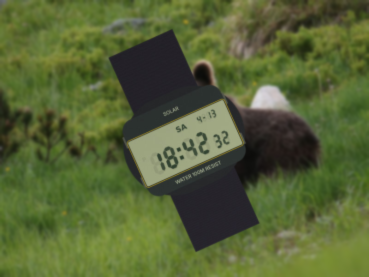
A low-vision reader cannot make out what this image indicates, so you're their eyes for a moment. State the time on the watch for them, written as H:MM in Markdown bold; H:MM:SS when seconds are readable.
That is **18:42:32**
